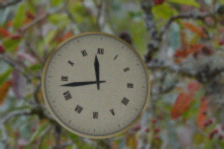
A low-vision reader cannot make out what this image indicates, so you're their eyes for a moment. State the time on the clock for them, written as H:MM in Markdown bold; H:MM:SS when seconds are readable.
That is **11:43**
